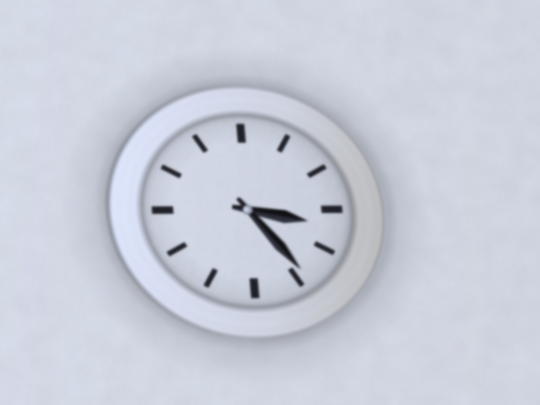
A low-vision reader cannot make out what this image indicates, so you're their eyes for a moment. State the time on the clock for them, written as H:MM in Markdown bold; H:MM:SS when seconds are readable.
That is **3:24**
